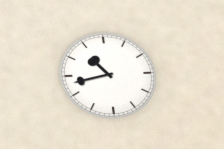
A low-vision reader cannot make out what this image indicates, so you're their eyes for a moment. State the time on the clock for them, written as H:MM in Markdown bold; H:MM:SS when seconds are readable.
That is **10:43**
